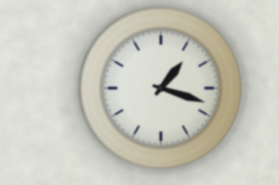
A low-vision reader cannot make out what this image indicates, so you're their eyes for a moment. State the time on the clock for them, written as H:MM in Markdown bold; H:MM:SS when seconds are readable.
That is **1:18**
